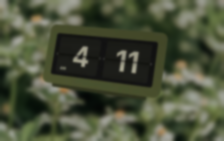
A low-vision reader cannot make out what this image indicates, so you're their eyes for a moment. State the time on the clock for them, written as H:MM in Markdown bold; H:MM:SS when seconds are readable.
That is **4:11**
